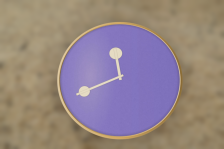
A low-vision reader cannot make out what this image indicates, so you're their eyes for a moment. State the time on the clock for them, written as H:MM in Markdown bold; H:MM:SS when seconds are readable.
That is **11:41**
